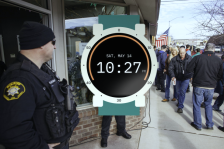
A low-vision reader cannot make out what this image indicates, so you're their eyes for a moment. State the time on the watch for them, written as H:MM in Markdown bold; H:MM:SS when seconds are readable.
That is **10:27**
